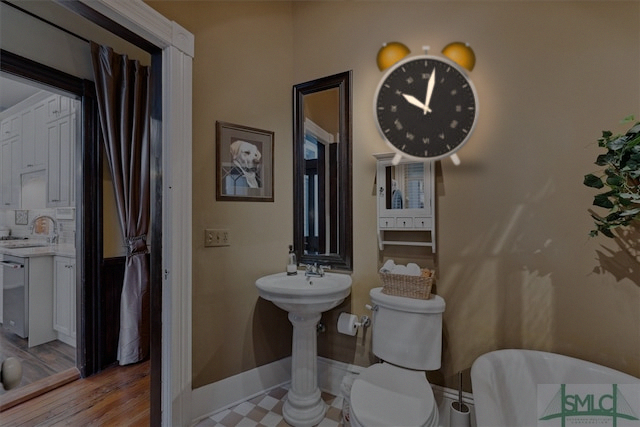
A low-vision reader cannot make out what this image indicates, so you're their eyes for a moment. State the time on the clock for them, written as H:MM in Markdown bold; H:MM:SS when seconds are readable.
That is **10:02**
